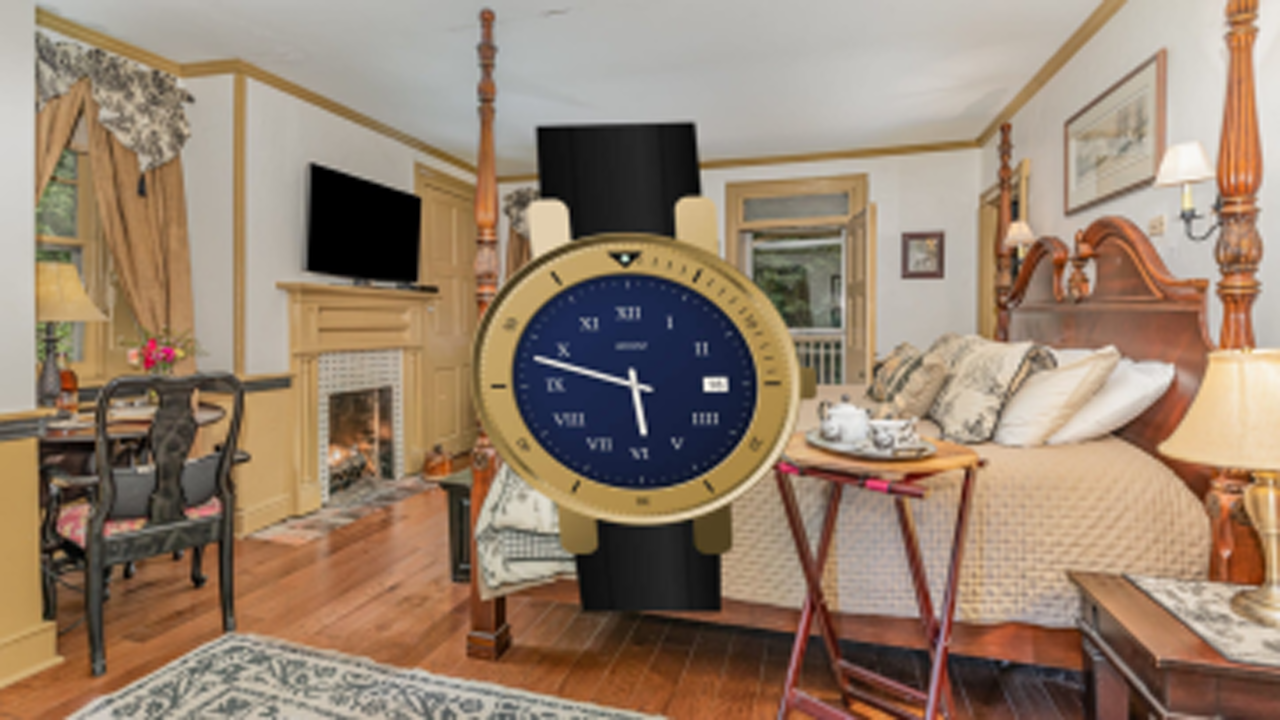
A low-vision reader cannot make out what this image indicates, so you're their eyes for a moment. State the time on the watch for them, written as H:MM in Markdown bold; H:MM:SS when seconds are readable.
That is **5:48**
